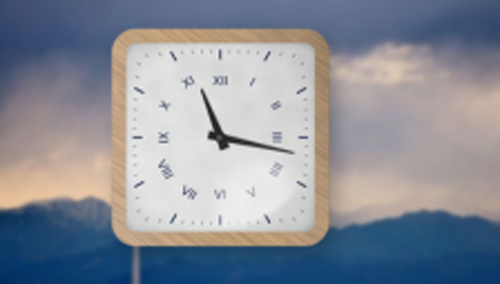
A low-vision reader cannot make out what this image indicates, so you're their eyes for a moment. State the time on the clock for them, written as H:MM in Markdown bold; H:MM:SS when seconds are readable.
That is **11:17**
